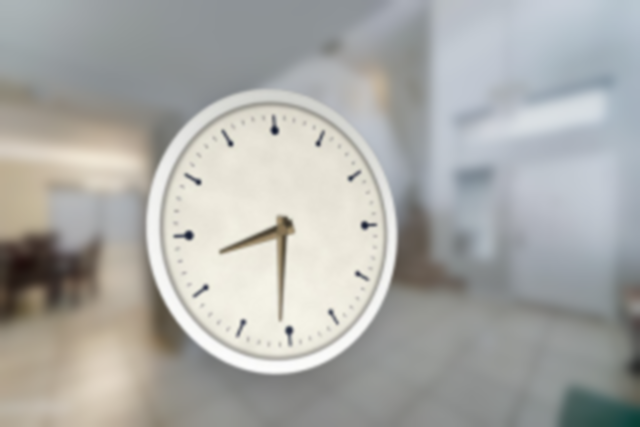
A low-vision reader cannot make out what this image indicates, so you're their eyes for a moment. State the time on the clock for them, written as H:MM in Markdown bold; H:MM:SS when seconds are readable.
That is **8:31**
